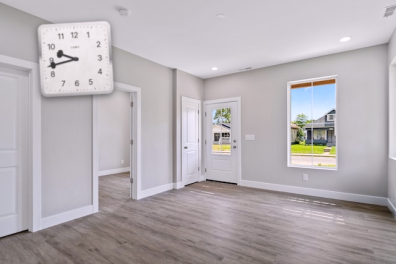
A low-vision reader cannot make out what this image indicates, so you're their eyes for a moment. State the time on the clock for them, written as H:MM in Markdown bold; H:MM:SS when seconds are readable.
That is **9:43**
